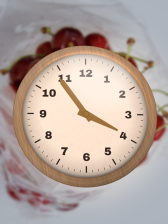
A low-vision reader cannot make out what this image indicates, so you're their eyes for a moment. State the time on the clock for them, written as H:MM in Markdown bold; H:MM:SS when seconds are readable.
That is **3:54**
